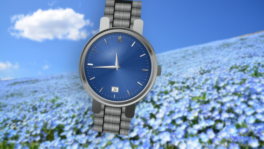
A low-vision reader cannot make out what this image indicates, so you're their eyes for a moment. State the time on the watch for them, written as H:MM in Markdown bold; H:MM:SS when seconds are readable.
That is **11:44**
